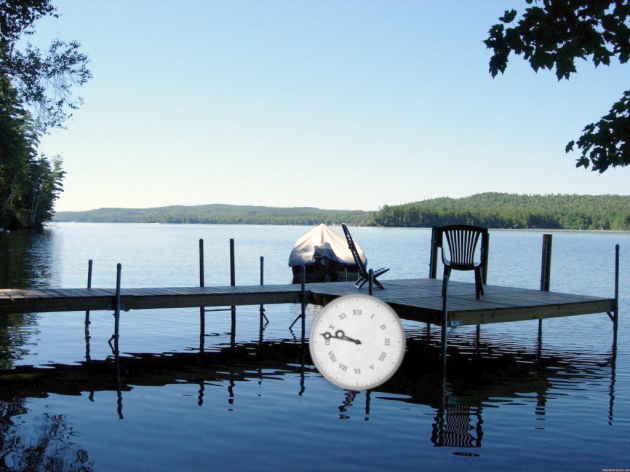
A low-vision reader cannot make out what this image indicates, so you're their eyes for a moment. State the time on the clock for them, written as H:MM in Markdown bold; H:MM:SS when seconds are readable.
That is **9:47**
